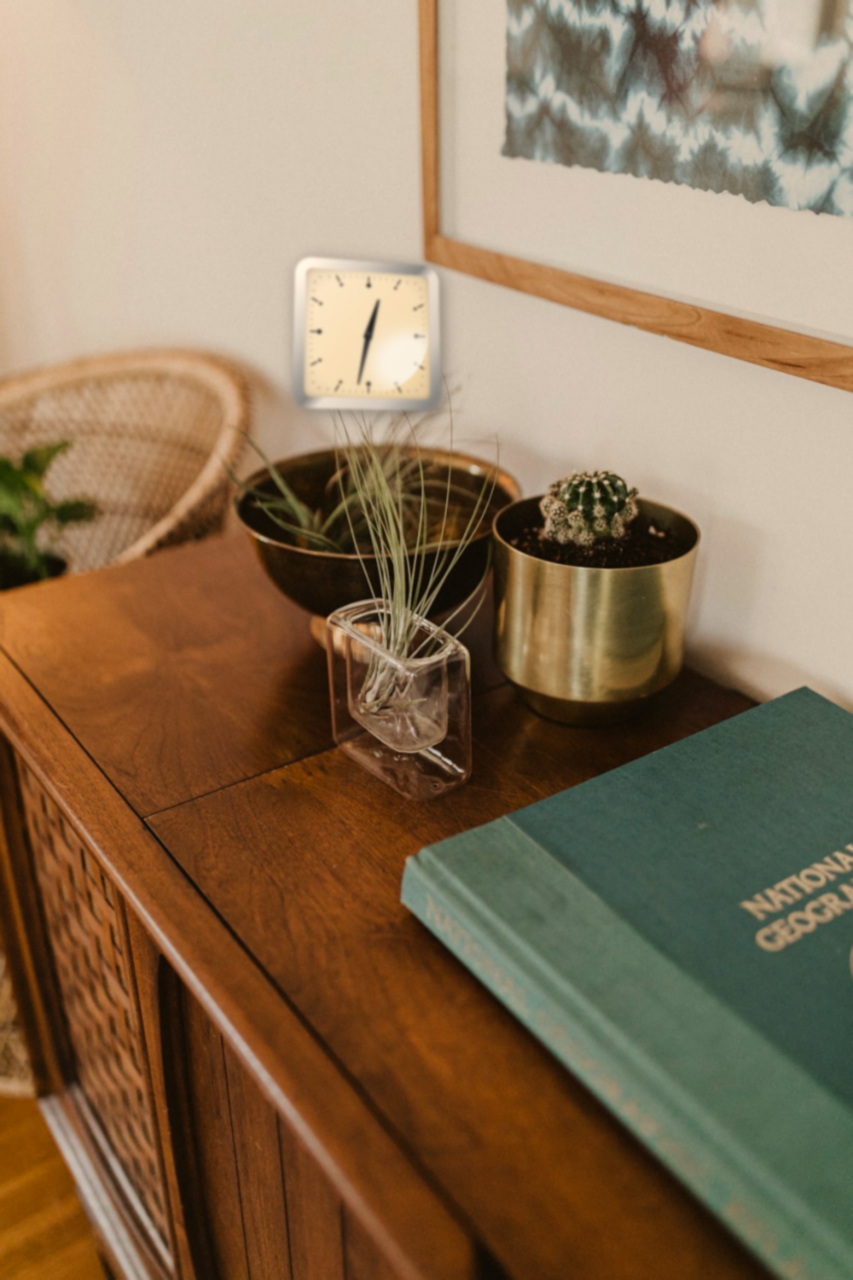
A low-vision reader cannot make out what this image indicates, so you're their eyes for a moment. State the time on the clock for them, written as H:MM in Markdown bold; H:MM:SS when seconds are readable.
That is **12:32**
